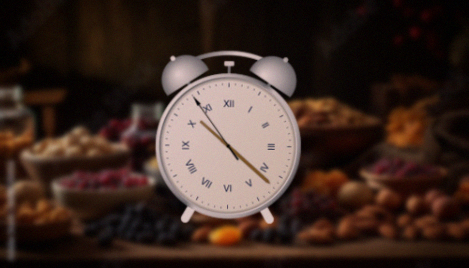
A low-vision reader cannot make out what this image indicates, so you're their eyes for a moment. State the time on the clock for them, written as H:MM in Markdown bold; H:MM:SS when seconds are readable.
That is **10:21:54**
